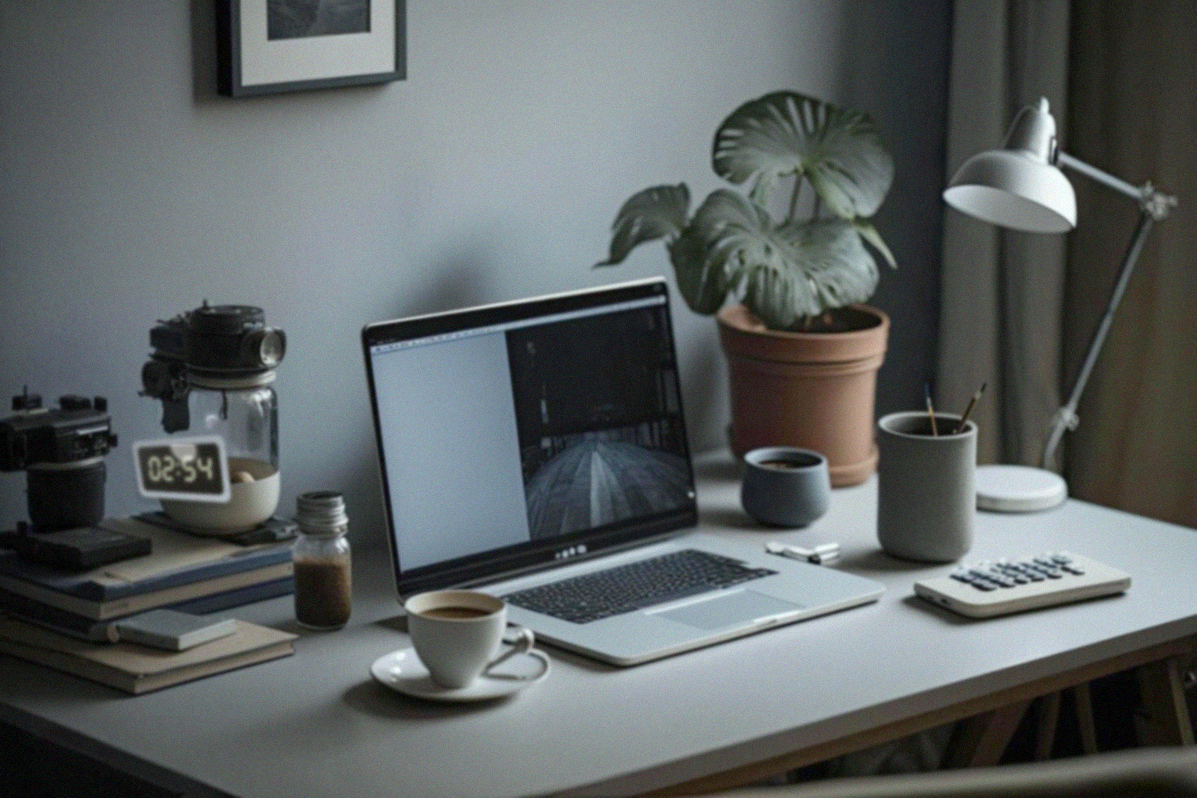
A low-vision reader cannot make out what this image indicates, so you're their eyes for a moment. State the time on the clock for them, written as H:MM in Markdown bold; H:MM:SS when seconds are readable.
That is **2:54**
